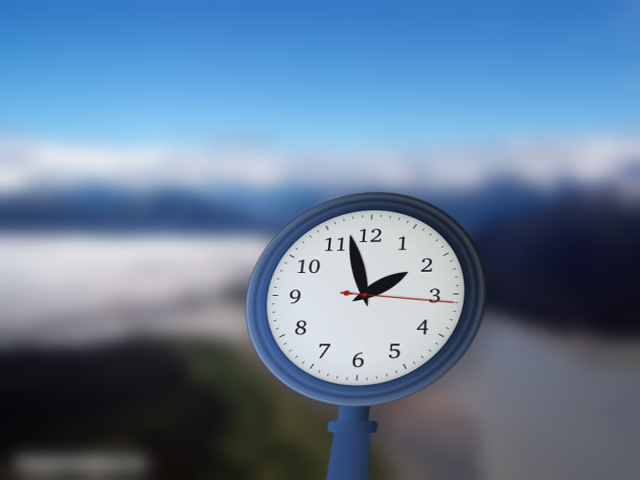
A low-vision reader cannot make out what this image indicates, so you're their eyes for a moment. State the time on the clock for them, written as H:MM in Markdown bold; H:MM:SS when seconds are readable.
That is **1:57:16**
